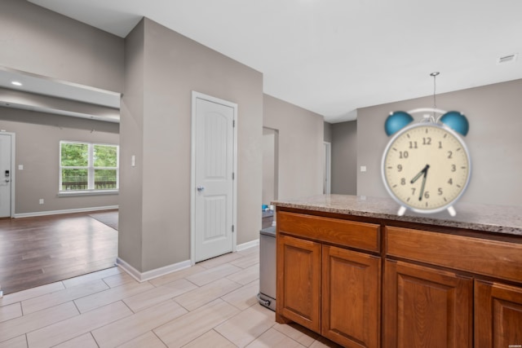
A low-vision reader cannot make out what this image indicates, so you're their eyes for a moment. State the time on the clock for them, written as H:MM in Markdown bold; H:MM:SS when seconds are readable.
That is **7:32**
